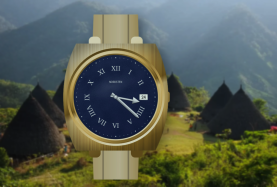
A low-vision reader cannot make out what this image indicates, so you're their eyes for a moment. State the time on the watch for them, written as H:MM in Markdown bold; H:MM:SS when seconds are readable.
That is **3:22**
